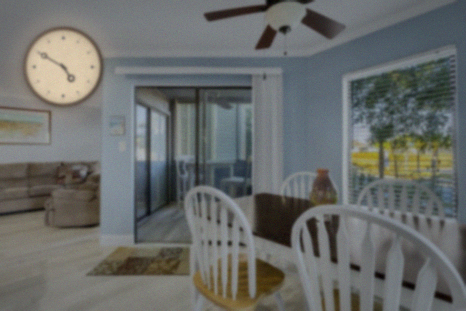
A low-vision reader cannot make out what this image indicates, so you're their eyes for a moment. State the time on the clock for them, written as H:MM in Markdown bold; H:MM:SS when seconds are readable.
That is **4:50**
